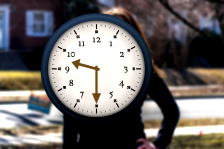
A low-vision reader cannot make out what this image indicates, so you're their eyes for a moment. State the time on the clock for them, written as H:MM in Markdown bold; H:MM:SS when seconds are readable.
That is **9:30**
